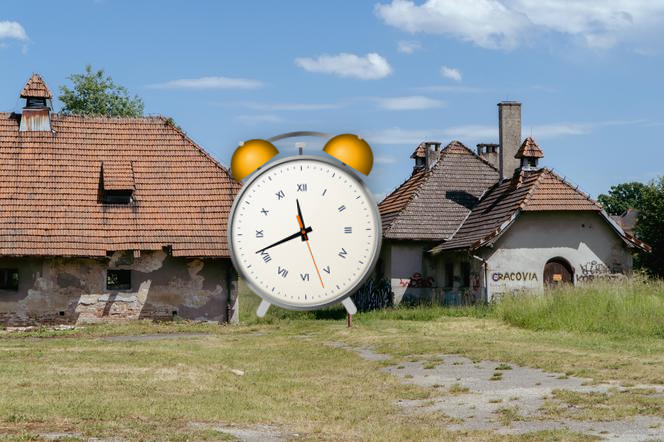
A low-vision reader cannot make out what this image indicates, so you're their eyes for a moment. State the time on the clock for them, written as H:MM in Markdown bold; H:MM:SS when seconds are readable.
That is **11:41:27**
